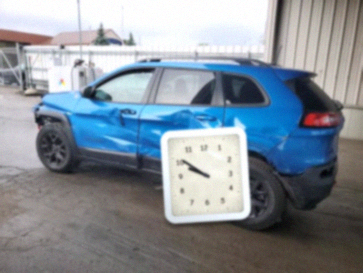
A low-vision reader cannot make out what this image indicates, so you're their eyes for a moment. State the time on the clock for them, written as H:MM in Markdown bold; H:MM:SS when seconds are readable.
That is **9:51**
